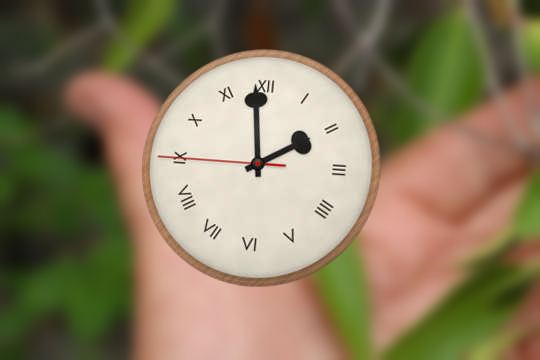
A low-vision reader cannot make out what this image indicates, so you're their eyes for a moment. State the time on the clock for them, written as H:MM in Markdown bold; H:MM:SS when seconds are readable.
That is **1:58:45**
